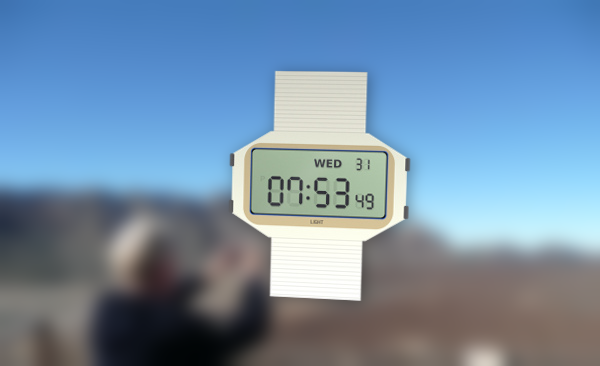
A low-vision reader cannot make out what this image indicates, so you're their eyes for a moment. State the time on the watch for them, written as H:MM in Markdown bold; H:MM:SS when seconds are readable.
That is **7:53:49**
